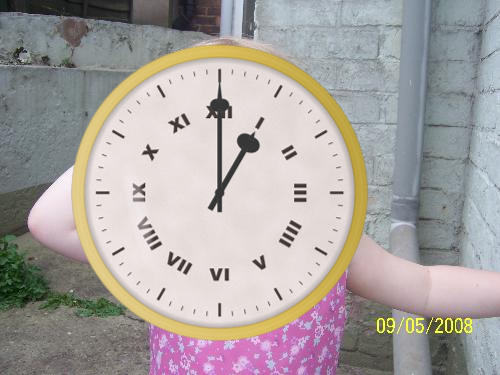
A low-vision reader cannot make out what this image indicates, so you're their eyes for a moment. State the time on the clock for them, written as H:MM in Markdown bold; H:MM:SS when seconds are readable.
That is **1:00**
